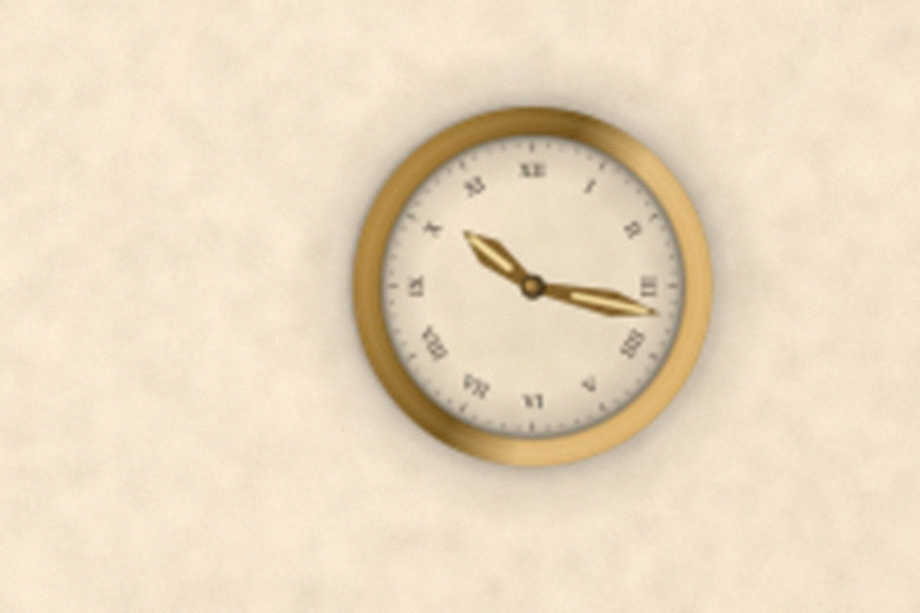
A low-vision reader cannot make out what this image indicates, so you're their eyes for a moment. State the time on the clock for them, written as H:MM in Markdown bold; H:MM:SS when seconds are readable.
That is **10:17**
